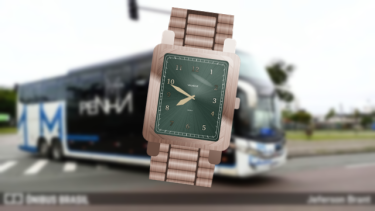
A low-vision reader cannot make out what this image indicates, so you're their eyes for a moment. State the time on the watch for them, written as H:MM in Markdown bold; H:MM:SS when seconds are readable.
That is **7:49**
